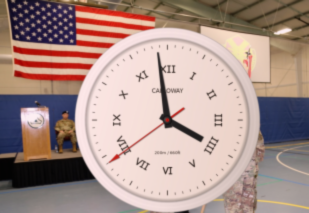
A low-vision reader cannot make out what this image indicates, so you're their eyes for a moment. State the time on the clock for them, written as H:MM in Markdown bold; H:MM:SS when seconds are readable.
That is **3:58:39**
